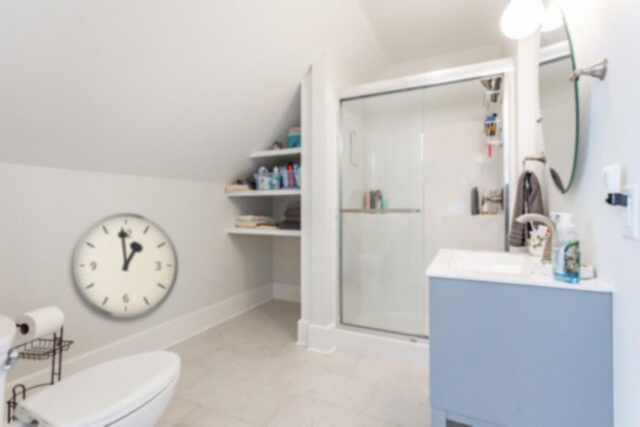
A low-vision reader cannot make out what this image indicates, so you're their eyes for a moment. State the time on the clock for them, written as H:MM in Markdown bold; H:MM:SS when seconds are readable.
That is **12:59**
